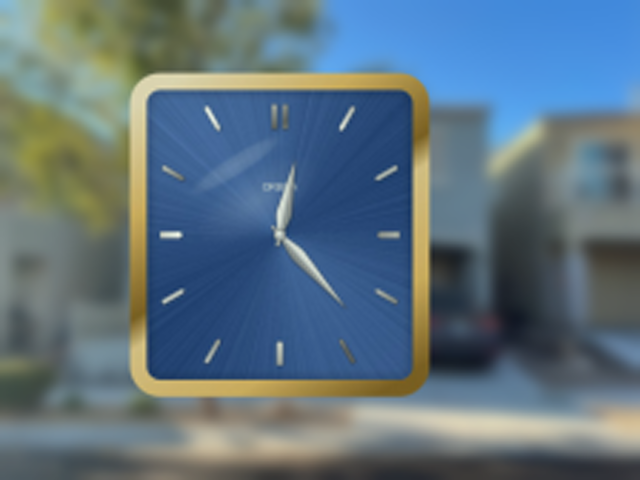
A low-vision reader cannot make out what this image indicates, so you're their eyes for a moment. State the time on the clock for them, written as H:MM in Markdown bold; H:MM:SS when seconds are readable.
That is **12:23**
